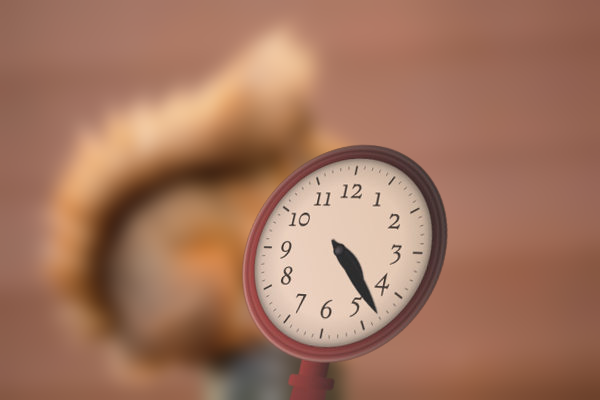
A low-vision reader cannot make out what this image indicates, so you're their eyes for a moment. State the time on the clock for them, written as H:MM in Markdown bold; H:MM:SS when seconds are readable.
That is **4:23**
